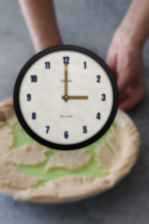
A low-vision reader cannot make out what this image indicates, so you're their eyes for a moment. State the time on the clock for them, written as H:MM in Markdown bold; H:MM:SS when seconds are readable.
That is **3:00**
